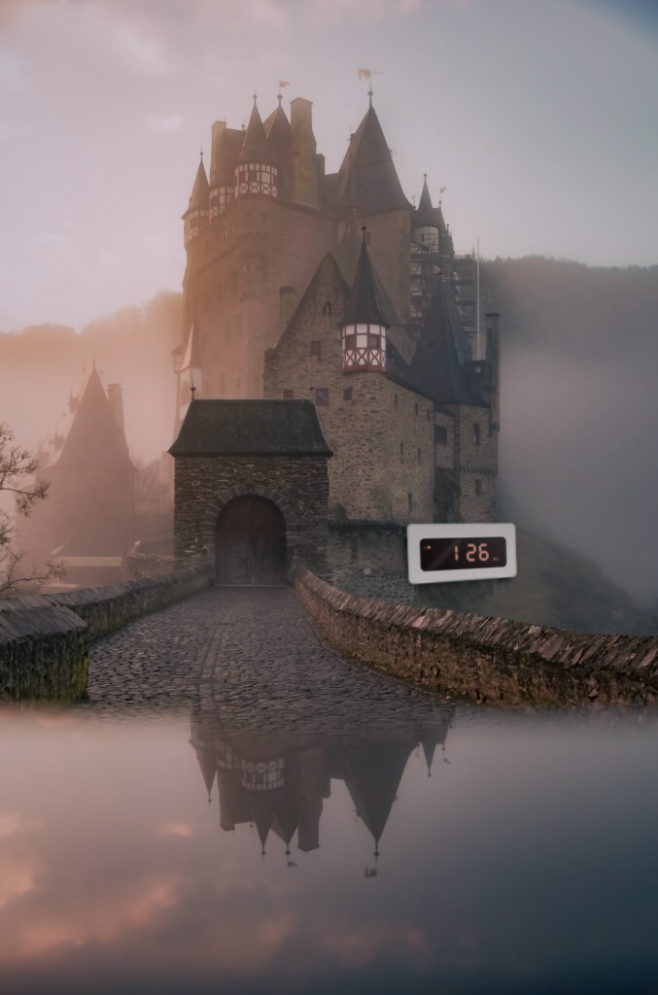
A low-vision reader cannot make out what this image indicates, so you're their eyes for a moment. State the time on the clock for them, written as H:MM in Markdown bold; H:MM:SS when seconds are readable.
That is **1:26**
